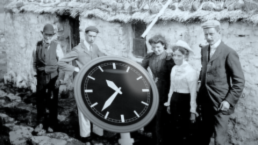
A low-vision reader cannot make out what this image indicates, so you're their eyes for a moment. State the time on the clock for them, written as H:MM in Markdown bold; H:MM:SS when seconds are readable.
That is **10:37**
